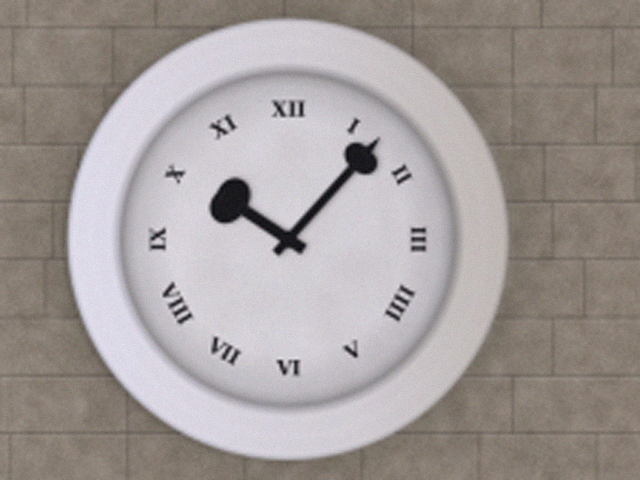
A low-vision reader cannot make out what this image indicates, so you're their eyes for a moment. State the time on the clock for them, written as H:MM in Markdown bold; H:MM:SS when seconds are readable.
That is **10:07**
